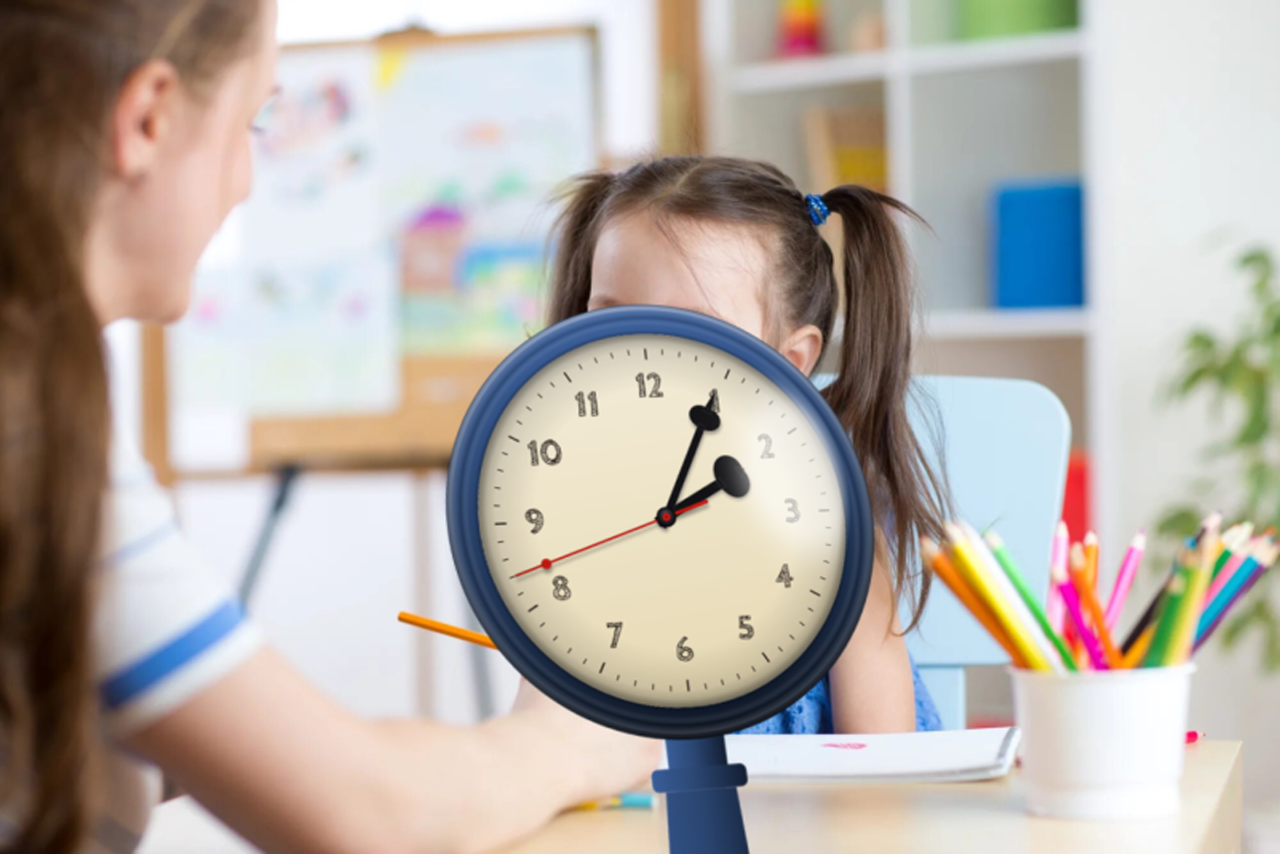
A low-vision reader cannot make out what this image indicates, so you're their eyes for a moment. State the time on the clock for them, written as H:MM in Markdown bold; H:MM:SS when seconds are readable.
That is **2:04:42**
